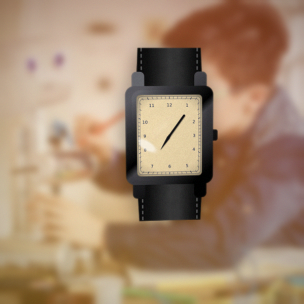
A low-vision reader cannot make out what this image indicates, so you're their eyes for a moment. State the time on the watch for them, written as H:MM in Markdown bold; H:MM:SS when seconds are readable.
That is **7:06**
